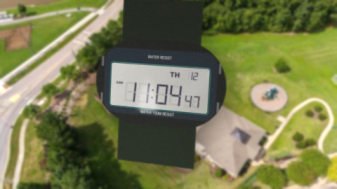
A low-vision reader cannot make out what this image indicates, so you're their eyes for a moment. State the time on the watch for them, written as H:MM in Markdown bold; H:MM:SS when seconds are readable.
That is **11:04:47**
